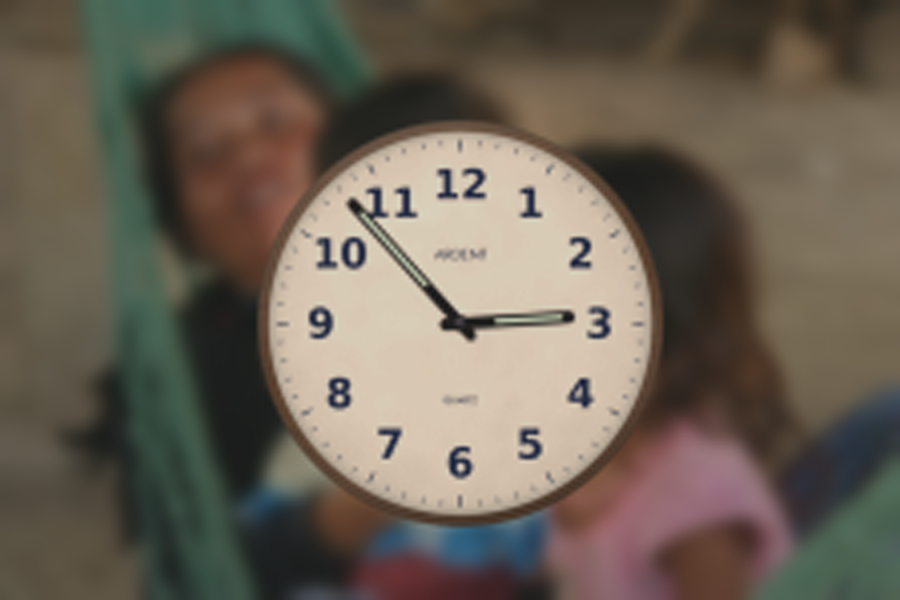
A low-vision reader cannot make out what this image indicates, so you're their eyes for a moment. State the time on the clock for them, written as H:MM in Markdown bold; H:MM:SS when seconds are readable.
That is **2:53**
